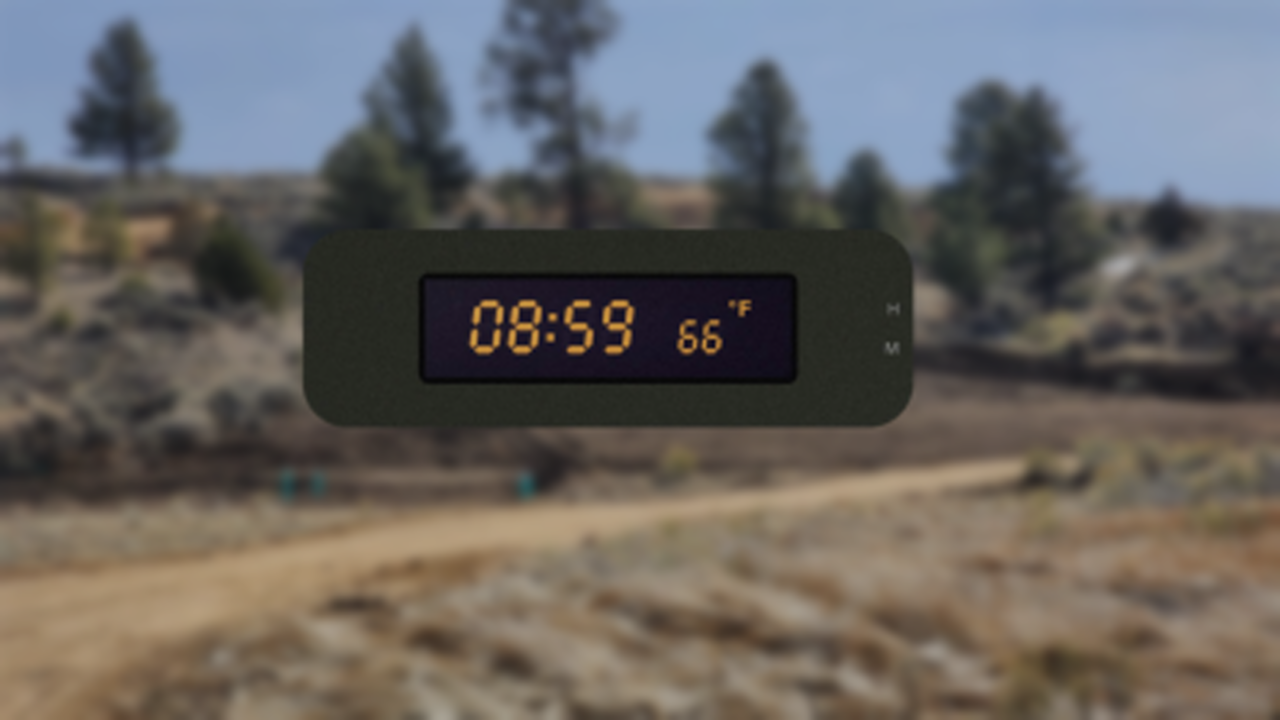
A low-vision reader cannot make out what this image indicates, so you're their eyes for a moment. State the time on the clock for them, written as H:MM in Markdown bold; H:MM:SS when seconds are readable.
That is **8:59**
